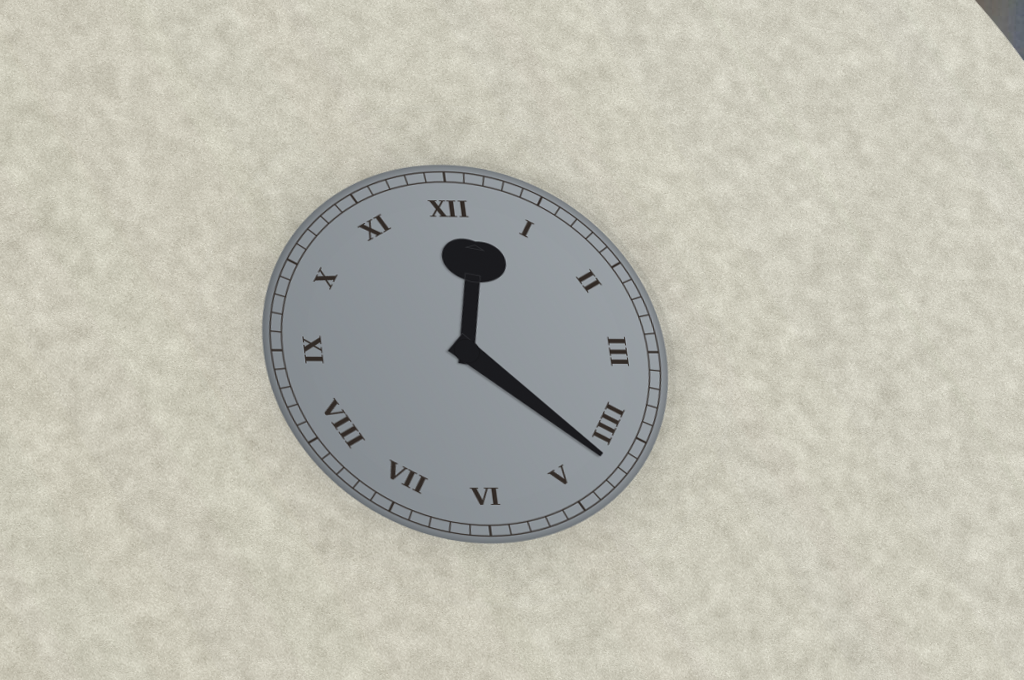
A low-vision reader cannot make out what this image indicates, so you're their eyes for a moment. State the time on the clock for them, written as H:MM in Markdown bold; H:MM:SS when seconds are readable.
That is **12:22**
